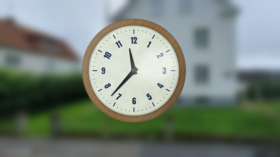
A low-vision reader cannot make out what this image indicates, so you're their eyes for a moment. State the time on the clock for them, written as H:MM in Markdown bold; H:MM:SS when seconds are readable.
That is **11:37**
